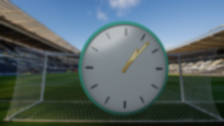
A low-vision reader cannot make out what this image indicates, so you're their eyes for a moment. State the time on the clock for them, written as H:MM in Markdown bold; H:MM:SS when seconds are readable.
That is **1:07**
